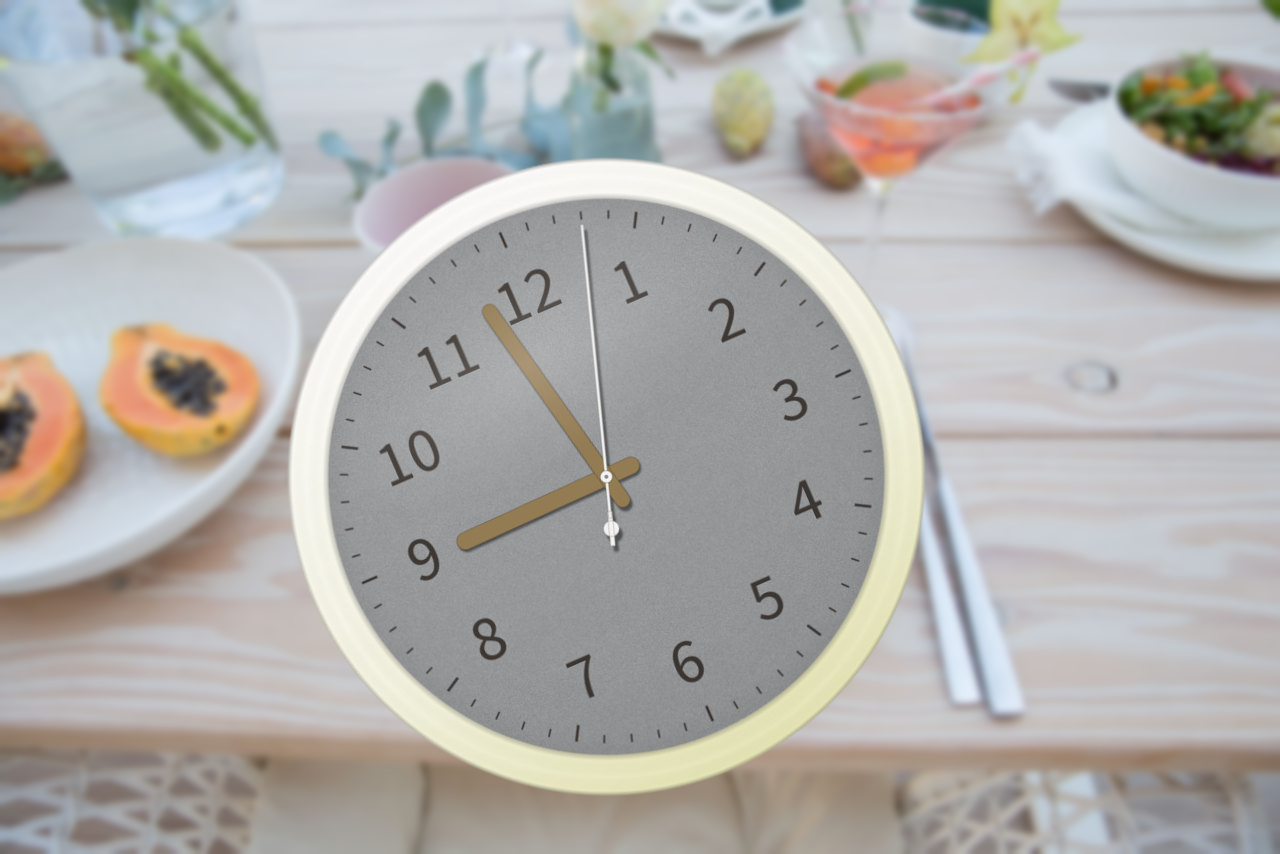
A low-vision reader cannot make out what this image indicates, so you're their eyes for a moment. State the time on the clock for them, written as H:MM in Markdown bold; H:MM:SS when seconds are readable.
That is **8:58:03**
